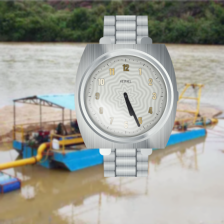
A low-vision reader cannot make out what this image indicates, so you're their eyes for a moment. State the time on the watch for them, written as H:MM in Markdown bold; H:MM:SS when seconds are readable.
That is **5:26**
